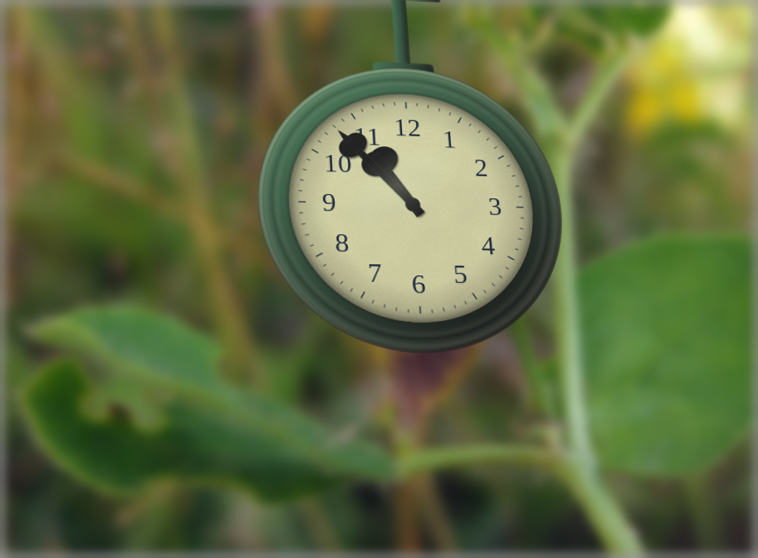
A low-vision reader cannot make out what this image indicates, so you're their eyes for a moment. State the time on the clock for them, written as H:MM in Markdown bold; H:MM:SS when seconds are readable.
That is **10:53**
